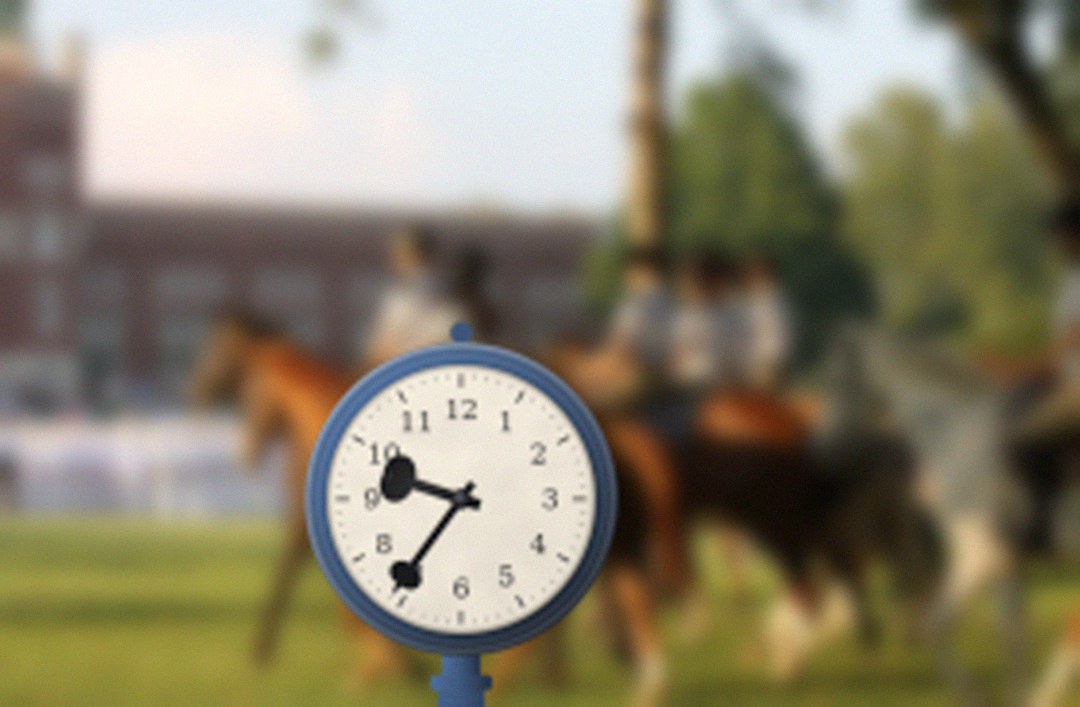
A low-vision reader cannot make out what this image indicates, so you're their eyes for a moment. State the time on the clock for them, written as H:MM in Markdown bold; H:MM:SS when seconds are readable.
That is **9:36**
